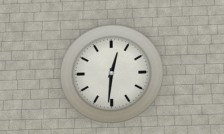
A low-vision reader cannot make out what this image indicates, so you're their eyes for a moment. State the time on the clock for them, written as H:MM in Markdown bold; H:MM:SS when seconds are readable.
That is **12:31**
